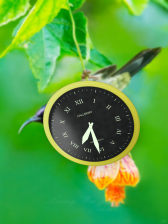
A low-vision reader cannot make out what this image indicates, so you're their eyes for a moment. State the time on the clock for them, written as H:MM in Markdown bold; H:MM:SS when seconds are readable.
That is **7:31**
